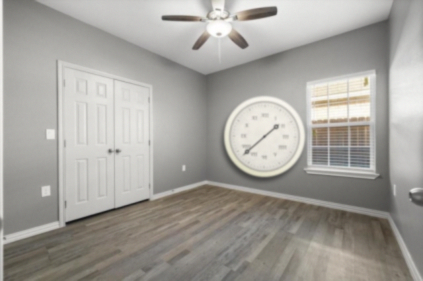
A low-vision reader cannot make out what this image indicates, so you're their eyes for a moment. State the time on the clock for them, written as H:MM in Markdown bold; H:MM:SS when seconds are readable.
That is **1:38**
